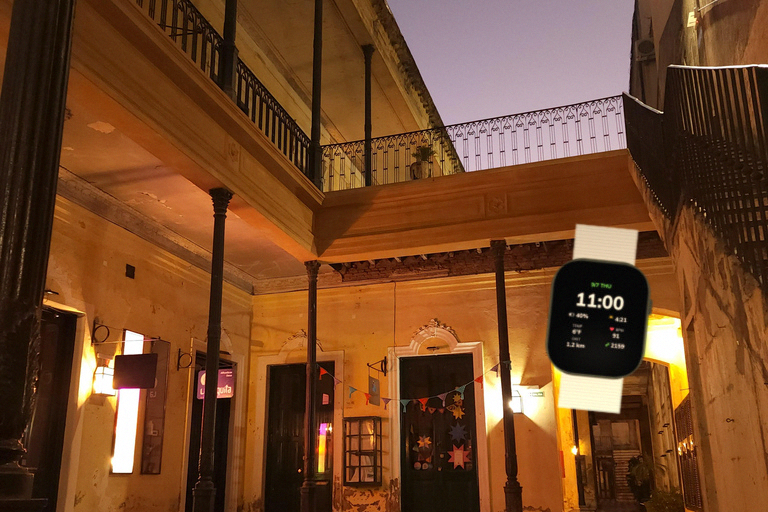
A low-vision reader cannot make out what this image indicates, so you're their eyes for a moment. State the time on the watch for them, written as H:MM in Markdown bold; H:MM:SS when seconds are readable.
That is **11:00**
